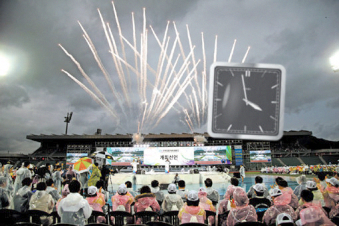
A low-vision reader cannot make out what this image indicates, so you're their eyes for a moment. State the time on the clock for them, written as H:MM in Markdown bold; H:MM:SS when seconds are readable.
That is **3:58**
